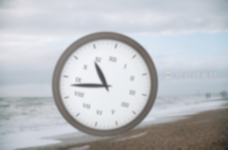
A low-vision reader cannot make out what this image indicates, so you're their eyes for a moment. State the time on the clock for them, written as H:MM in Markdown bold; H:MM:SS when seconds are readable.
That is **10:43**
